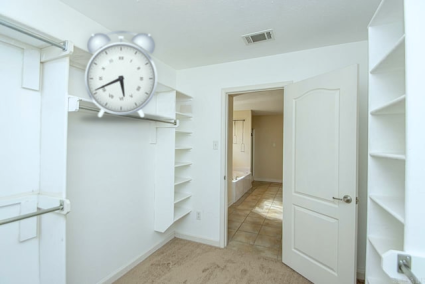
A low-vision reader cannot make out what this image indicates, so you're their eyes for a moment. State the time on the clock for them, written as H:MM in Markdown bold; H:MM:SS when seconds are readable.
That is **5:41**
